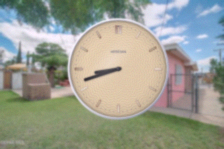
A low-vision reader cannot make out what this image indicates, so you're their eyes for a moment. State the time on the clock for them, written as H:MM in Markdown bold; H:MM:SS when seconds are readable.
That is **8:42**
